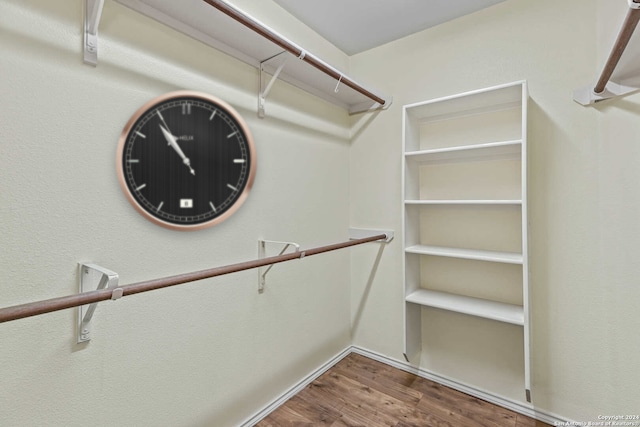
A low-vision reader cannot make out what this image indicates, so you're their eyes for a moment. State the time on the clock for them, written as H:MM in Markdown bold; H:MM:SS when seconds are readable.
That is **10:53:55**
